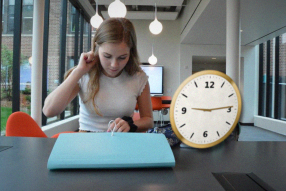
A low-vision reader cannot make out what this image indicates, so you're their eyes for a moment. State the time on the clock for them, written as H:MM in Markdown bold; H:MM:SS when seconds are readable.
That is **9:14**
